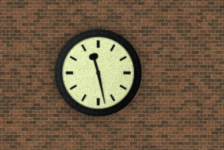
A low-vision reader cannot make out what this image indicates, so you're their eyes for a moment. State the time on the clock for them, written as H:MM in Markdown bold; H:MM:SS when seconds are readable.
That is **11:28**
